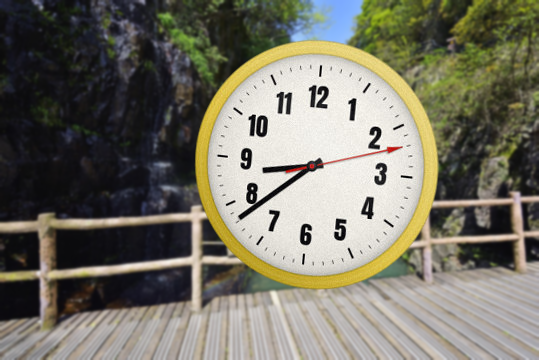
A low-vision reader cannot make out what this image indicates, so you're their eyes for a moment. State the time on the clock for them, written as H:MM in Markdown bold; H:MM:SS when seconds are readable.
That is **8:38:12**
